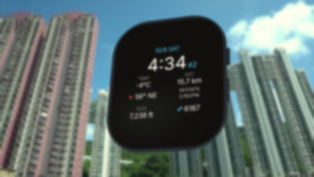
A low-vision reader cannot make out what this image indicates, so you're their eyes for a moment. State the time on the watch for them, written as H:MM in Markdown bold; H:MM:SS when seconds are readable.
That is **4:34**
